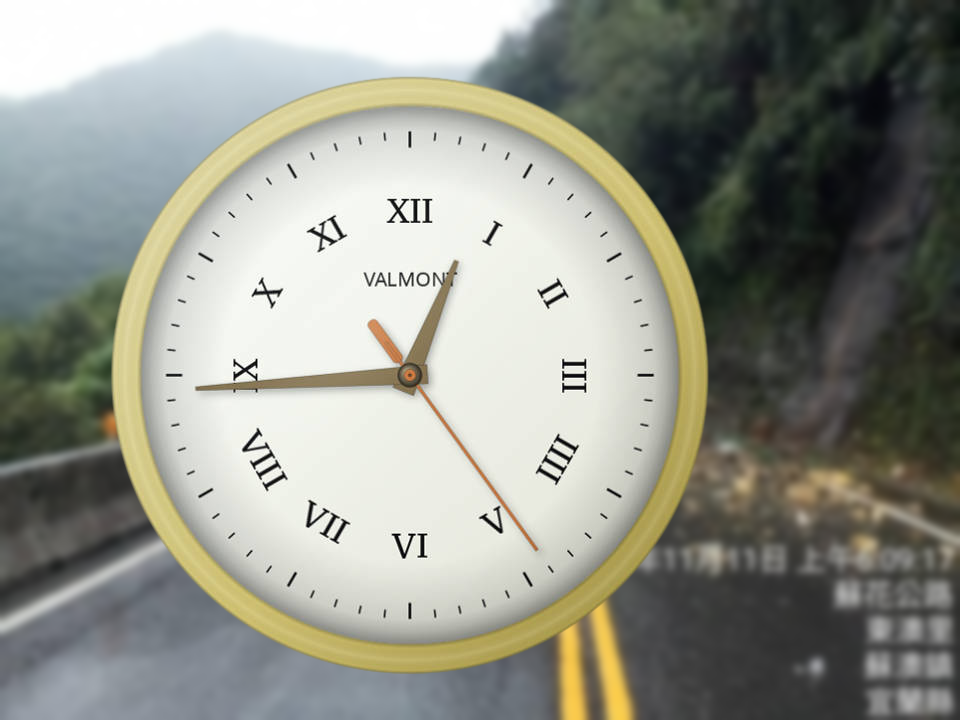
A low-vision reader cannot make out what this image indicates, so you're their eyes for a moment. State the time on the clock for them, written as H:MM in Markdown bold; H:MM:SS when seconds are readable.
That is **12:44:24**
